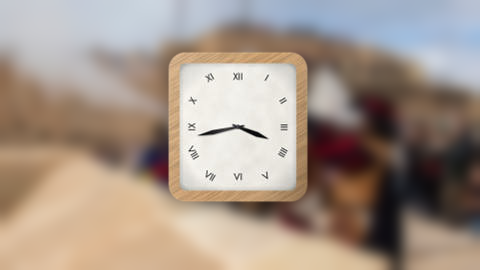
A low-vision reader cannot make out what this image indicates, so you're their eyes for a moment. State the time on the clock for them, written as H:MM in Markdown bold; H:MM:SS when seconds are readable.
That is **3:43**
